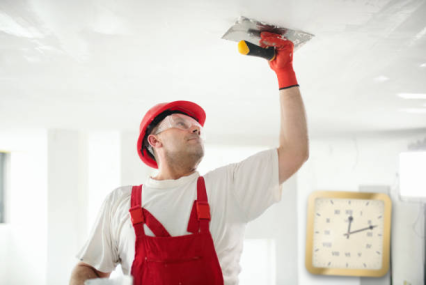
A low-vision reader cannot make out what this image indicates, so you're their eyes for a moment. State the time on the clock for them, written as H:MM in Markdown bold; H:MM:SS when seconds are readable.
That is **12:12**
